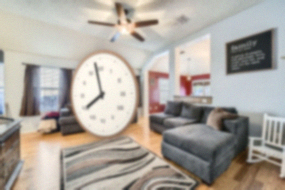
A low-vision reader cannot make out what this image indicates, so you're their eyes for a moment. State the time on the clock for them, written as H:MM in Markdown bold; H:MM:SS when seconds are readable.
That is **7:58**
